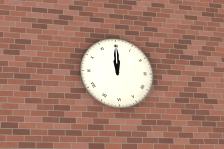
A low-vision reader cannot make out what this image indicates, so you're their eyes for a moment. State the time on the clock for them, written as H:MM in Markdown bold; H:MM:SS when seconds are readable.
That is **12:00**
